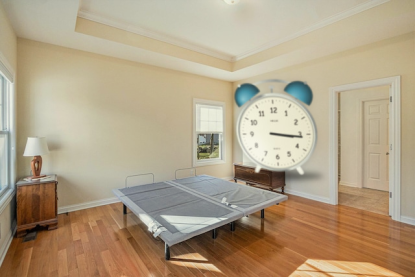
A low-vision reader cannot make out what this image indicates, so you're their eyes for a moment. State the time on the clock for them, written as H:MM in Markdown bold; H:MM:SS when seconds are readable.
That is **3:16**
